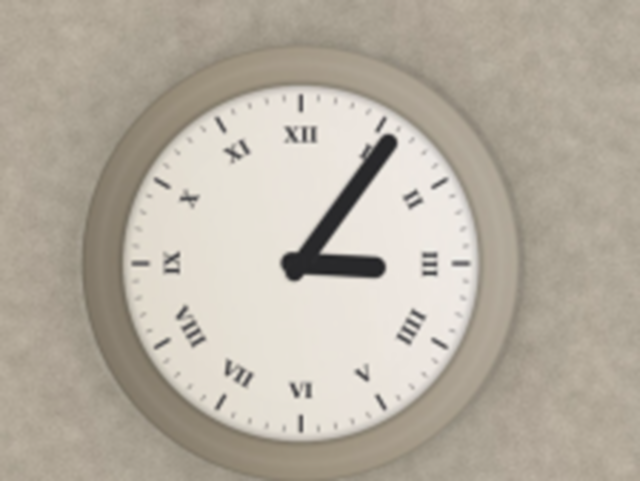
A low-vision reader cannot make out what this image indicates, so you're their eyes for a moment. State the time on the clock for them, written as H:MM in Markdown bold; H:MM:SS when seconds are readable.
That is **3:06**
